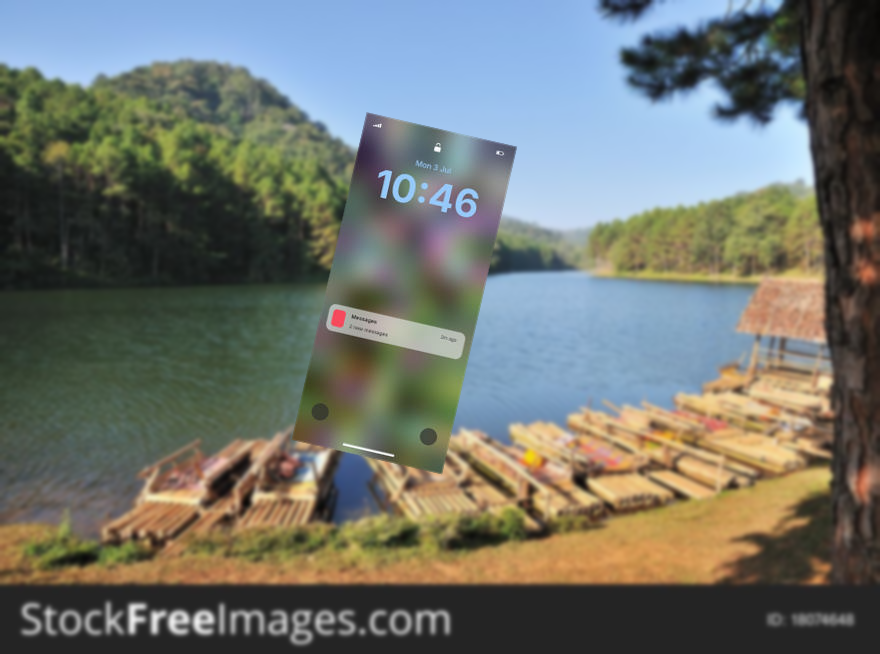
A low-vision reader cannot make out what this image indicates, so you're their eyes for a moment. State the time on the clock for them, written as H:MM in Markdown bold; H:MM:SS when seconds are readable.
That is **10:46**
